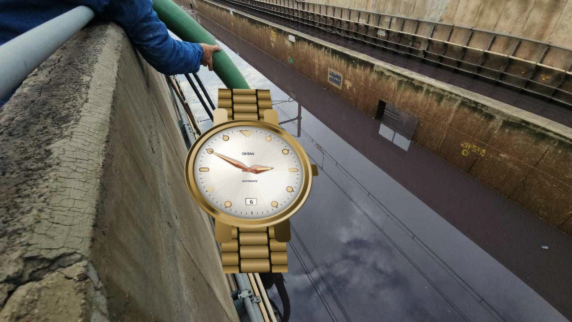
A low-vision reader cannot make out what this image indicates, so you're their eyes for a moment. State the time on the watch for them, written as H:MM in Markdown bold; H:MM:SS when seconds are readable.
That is **2:50**
